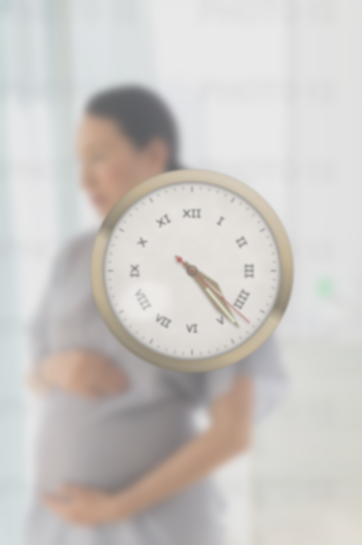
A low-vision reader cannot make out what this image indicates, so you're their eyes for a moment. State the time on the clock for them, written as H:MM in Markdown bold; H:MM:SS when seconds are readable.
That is **4:23:22**
